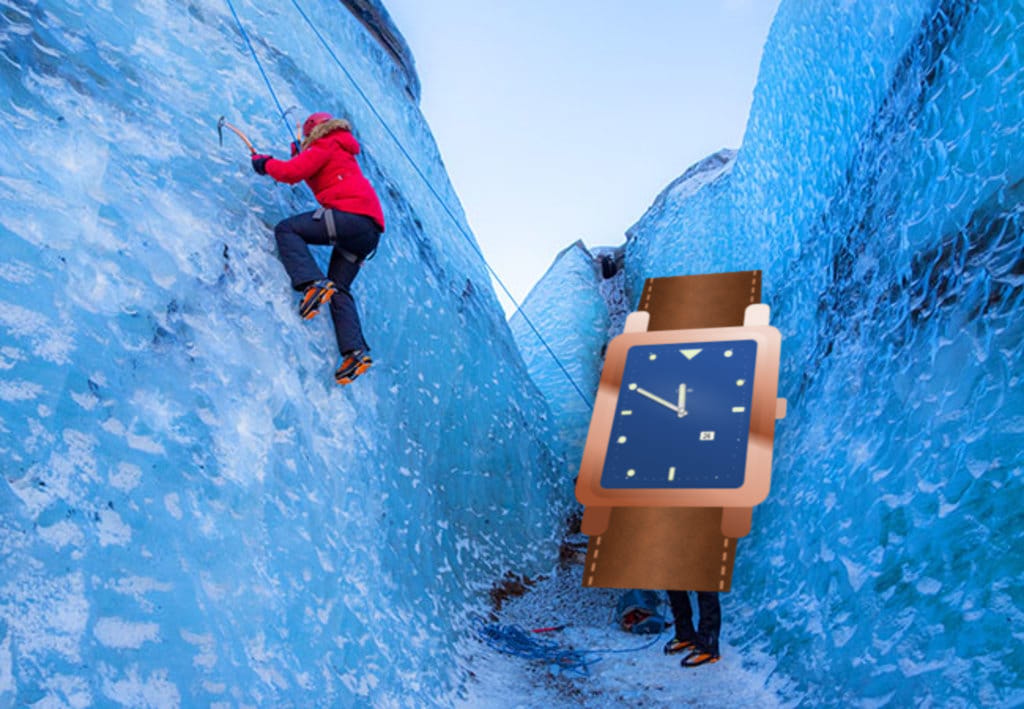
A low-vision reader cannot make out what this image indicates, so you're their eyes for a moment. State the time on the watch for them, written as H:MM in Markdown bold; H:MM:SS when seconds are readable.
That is **11:50**
